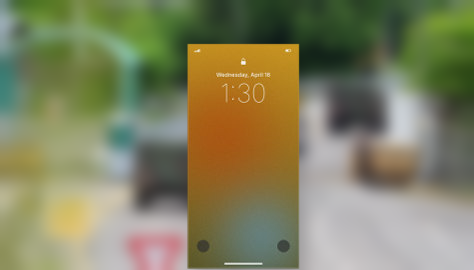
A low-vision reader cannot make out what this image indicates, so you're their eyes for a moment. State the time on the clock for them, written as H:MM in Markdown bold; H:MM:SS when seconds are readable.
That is **1:30**
